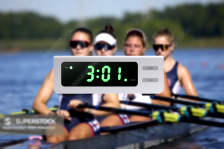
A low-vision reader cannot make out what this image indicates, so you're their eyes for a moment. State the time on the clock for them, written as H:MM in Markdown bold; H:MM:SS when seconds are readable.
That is **3:01**
